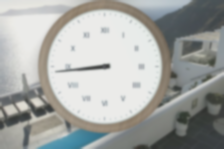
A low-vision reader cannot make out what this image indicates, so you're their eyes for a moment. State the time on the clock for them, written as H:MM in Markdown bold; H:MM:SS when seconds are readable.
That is **8:44**
